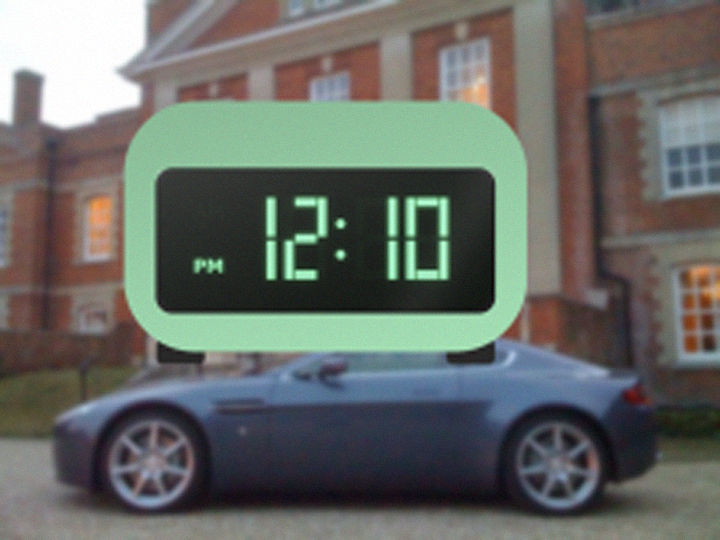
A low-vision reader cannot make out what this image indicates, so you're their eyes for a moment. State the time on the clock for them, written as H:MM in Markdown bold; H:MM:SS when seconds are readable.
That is **12:10**
